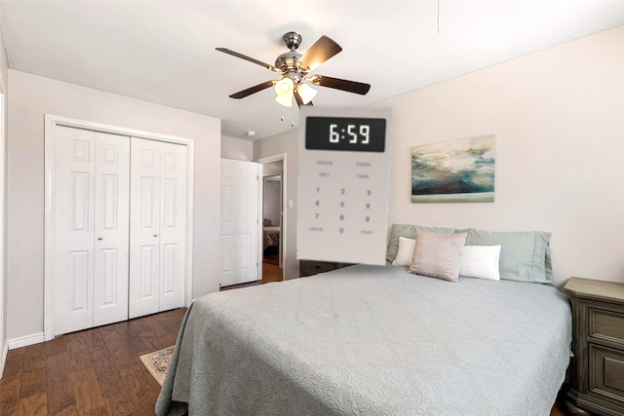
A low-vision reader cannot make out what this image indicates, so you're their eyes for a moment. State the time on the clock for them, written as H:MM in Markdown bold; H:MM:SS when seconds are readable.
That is **6:59**
